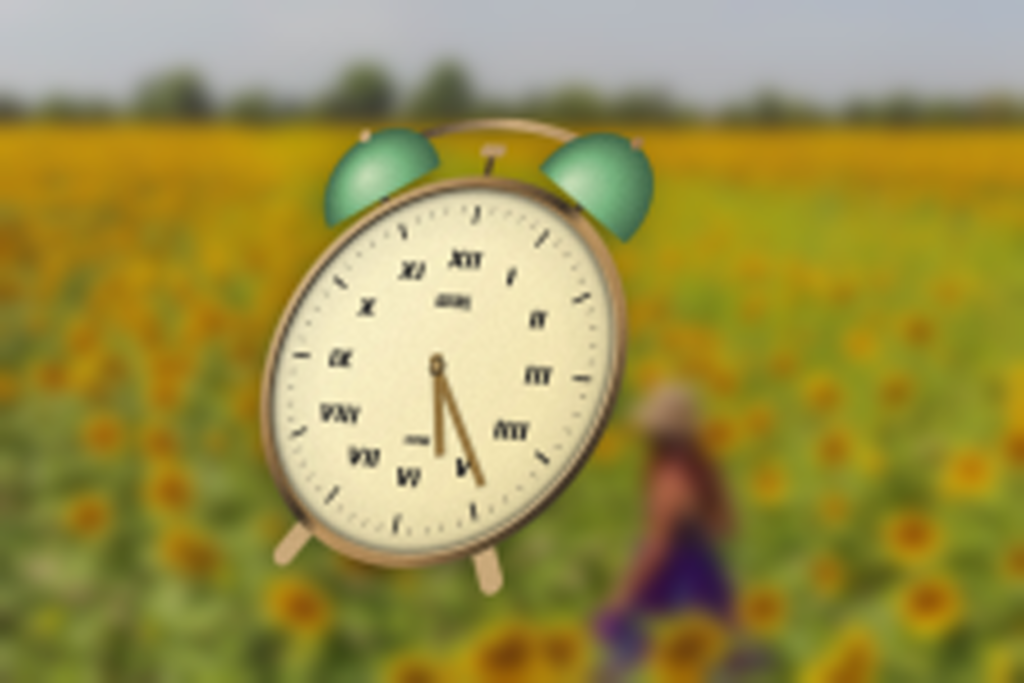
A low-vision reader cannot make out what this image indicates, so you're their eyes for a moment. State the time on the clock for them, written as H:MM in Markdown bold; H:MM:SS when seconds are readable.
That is **5:24**
